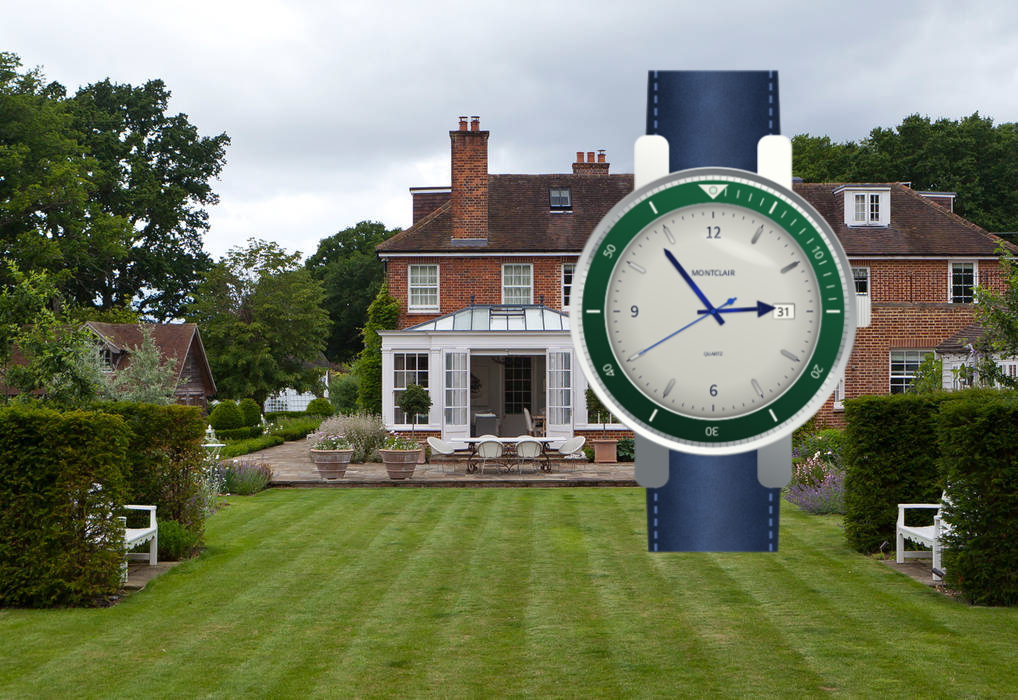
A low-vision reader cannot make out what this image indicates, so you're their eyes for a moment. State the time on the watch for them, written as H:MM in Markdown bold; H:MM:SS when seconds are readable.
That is **2:53:40**
